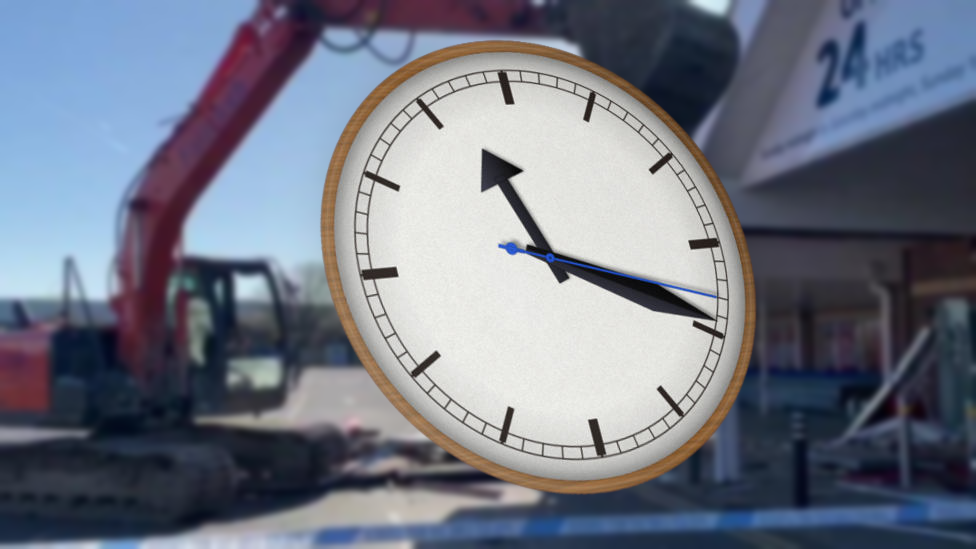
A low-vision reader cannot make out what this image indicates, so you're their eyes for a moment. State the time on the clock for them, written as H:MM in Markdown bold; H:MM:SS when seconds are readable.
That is **11:19:18**
